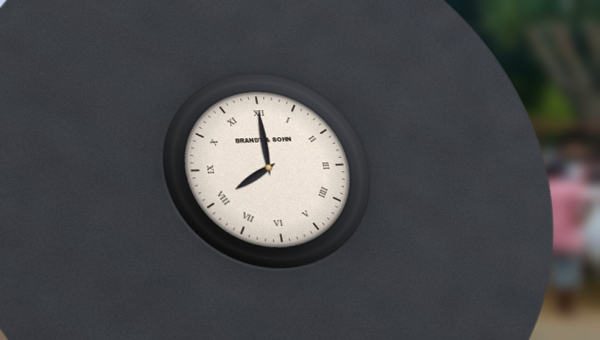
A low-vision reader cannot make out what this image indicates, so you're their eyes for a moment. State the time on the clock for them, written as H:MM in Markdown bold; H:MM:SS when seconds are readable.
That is **8:00**
